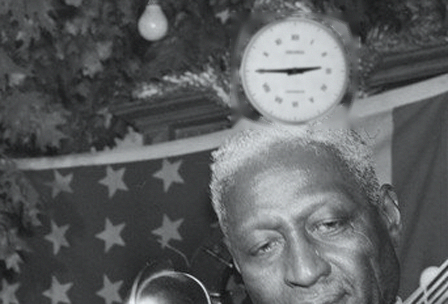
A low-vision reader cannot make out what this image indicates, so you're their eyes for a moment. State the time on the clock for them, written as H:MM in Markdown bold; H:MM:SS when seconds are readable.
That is **2:45**
